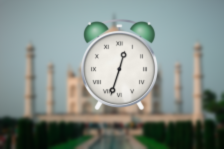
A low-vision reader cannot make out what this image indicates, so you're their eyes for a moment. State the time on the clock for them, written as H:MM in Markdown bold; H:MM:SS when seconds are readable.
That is **12:33**
